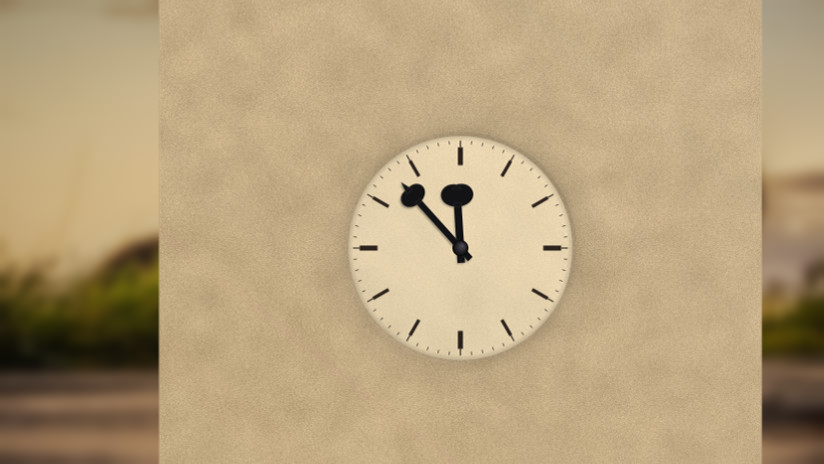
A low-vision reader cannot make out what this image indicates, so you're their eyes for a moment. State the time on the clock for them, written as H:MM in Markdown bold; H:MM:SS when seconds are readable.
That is **11:53**
